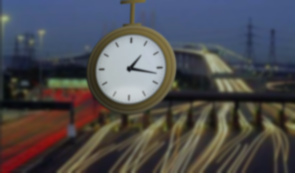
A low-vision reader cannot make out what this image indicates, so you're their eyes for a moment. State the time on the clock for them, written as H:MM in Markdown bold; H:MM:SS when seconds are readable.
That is **1:17**
